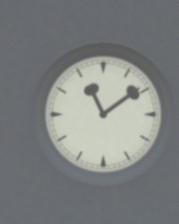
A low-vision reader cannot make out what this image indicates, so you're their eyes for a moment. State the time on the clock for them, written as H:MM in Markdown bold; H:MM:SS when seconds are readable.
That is **11:09**
